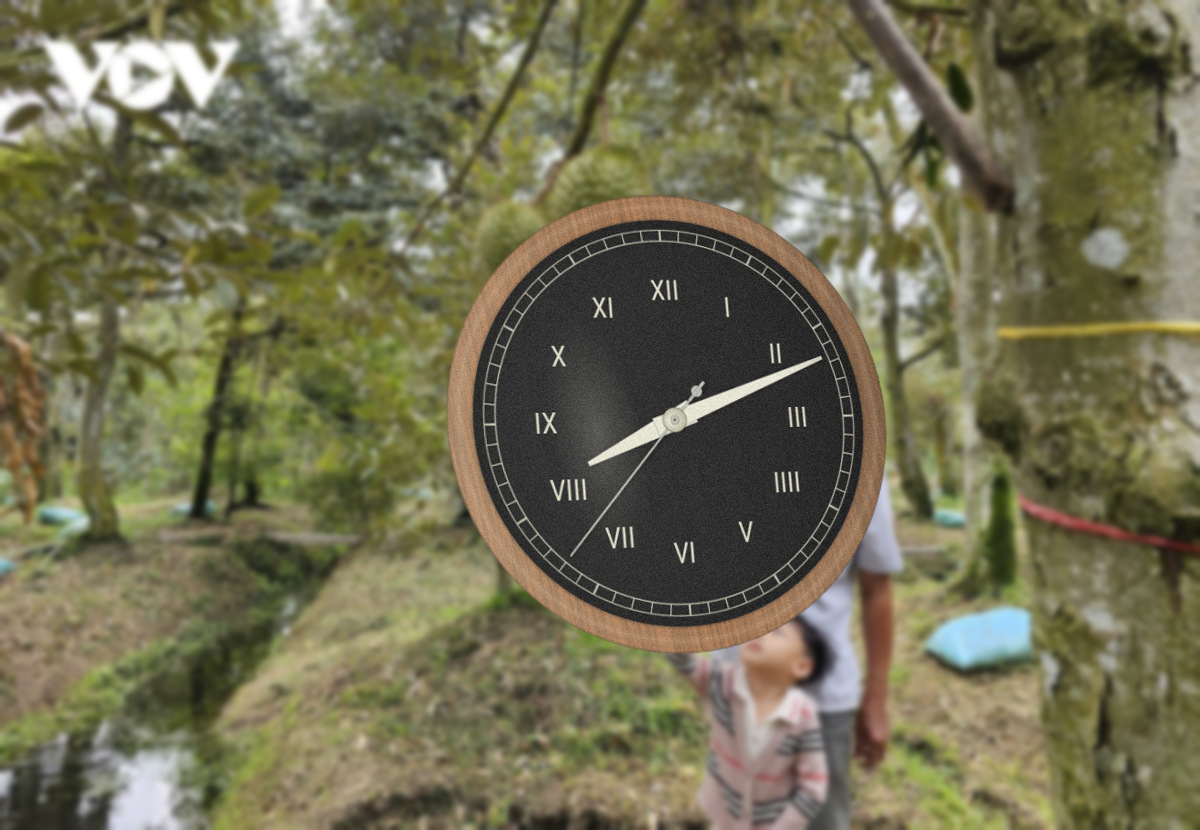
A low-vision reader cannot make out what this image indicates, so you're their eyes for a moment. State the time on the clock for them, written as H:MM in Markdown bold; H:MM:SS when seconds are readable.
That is **8:11:37**
